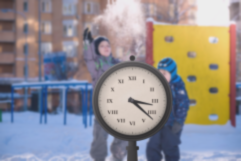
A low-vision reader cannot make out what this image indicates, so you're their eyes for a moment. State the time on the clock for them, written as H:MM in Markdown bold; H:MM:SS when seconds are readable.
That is **3:22**
